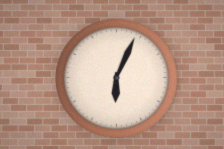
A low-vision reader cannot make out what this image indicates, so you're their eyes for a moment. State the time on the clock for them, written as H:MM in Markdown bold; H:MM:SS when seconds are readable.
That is **6:04**
